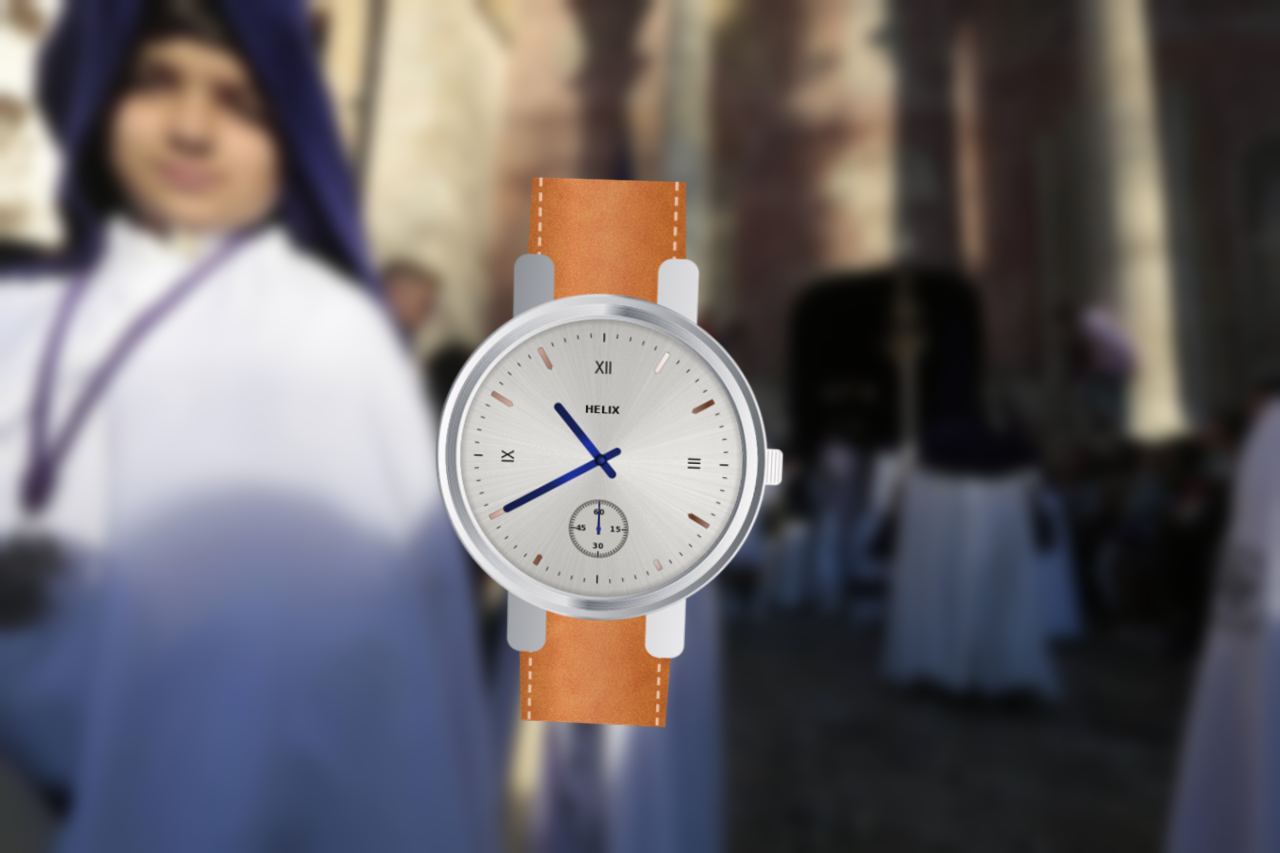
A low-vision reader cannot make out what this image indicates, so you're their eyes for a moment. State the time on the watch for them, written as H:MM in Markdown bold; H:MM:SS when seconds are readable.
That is **10:40**
